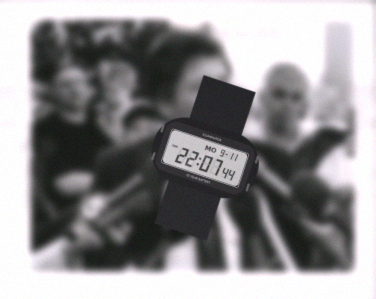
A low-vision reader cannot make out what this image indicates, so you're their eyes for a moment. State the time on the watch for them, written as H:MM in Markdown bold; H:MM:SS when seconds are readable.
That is **22:07:44**
